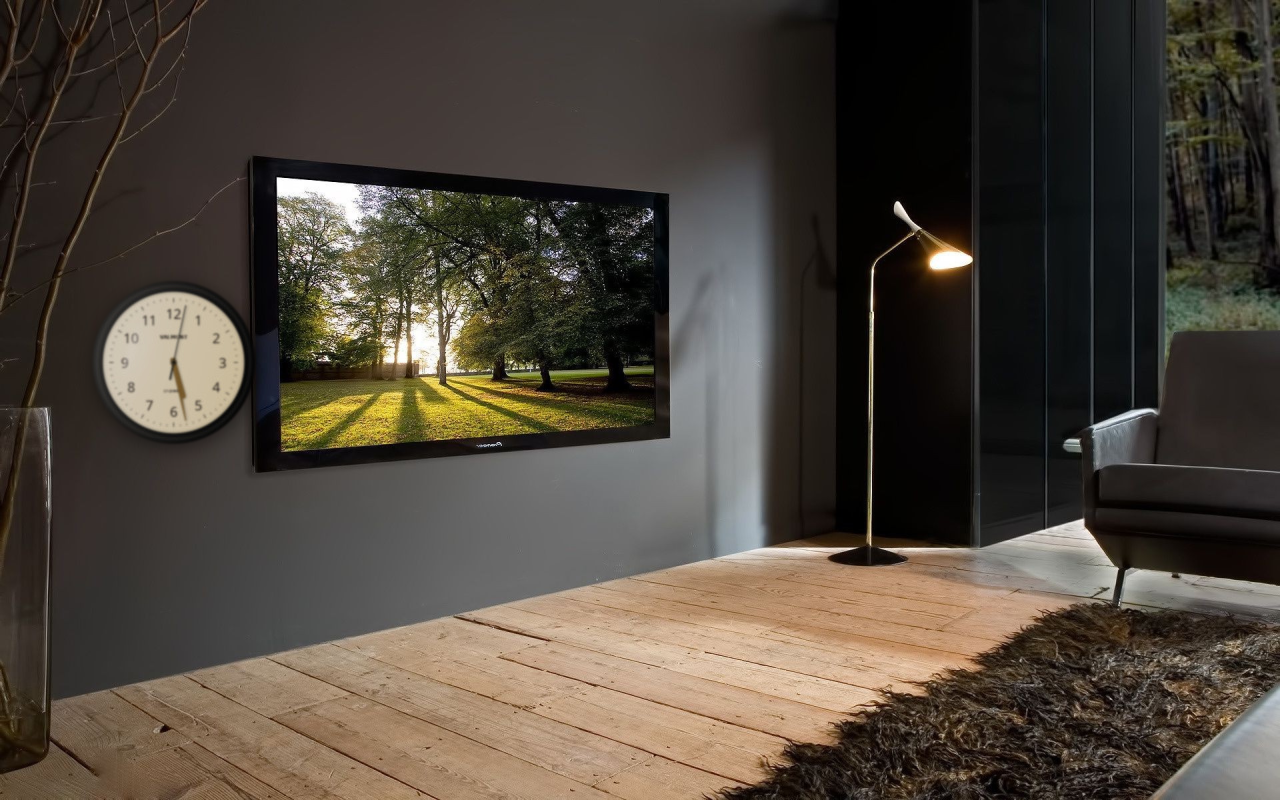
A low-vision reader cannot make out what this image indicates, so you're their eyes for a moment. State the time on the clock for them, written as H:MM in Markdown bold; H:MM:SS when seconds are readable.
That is **5:28:02**
